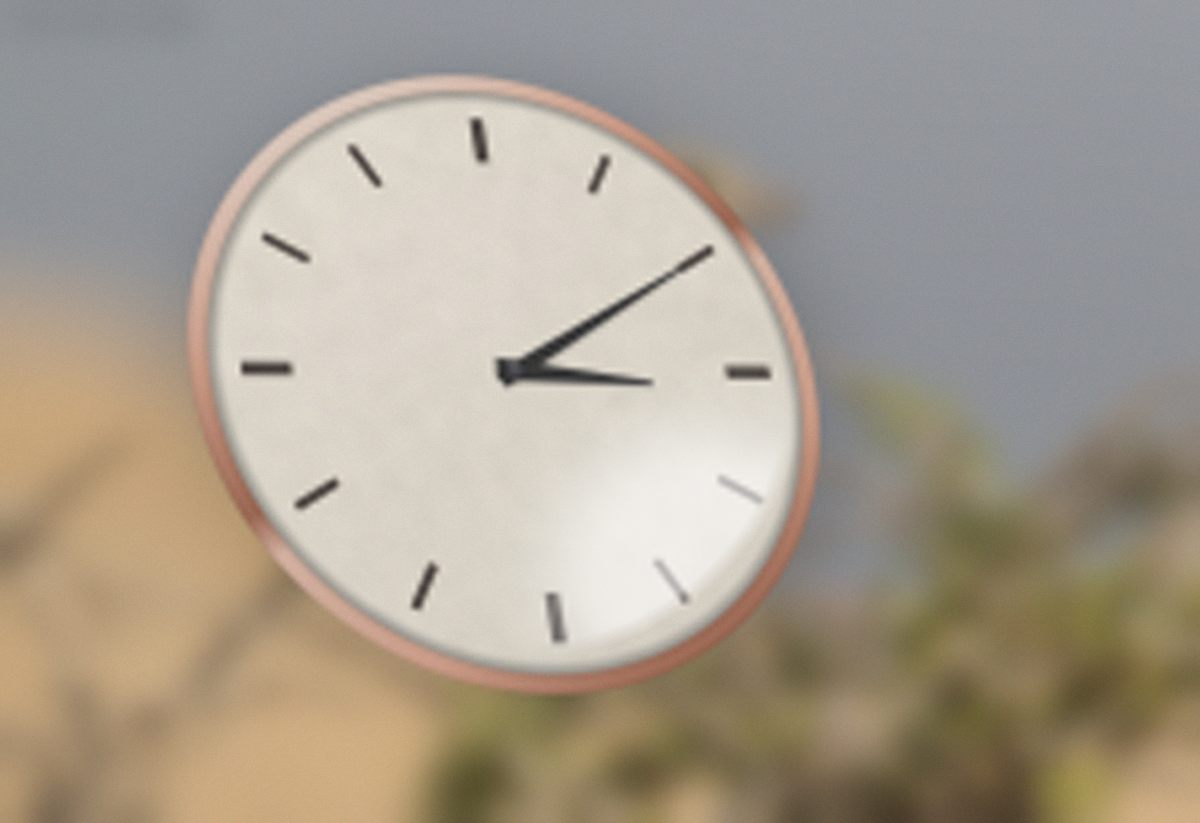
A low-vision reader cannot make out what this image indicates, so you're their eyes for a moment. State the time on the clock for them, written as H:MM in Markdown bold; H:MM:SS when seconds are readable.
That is **3:10**
